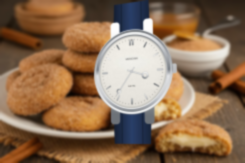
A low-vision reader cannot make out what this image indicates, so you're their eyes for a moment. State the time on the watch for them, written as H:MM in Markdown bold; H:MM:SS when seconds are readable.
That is **3:36**
